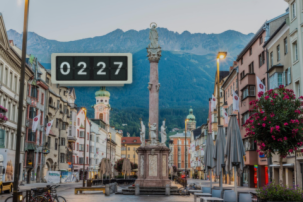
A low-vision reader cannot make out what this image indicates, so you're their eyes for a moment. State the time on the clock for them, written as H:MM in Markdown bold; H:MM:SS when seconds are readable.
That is **2:27**
